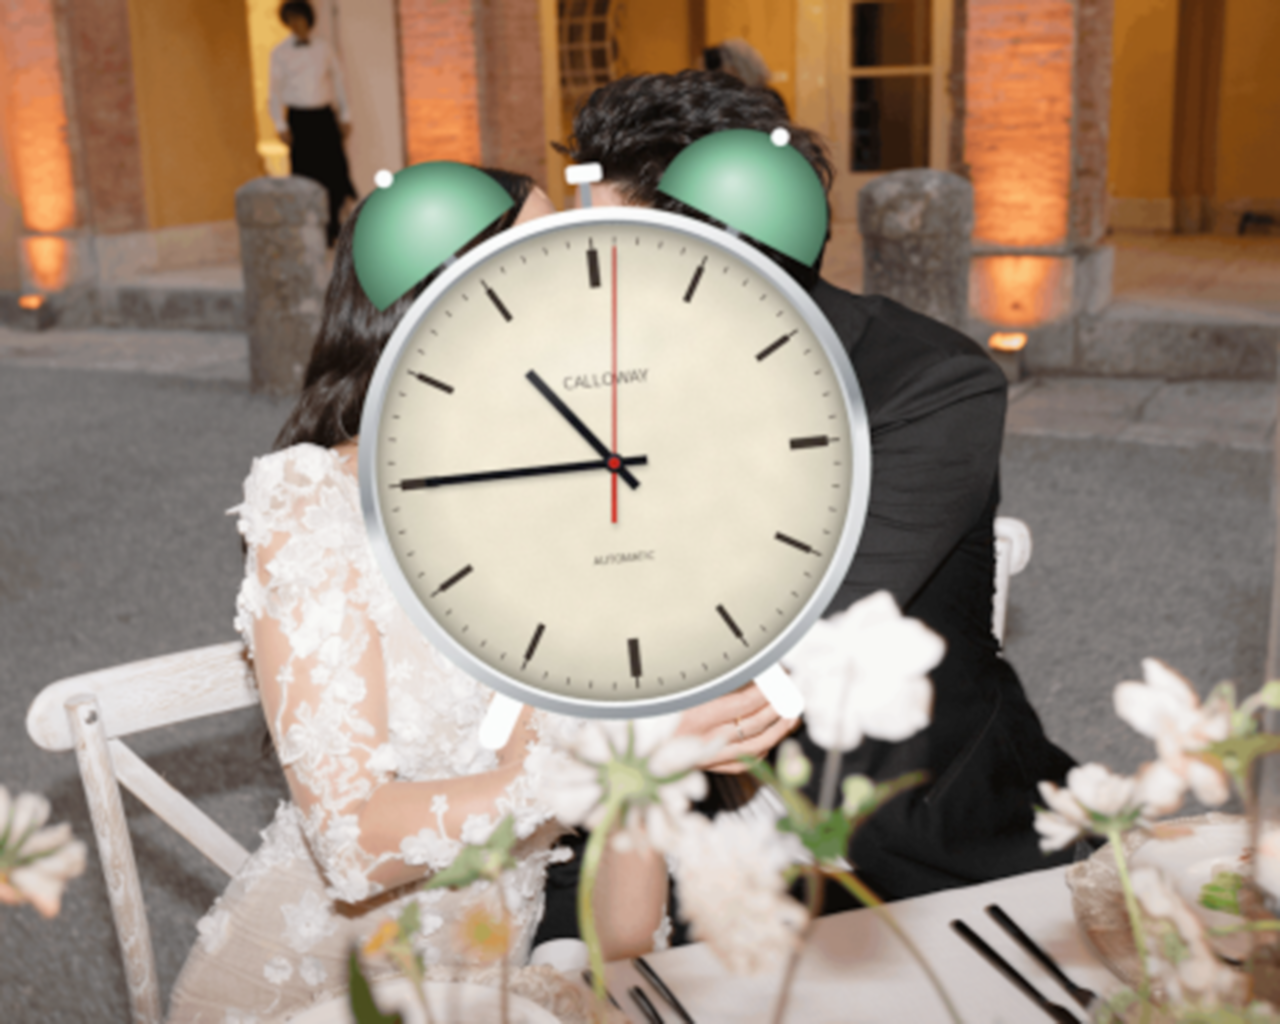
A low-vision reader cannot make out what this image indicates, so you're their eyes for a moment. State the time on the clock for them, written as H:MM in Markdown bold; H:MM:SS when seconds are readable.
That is **10:45:01**
